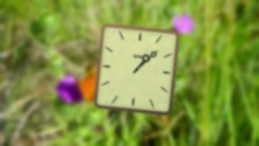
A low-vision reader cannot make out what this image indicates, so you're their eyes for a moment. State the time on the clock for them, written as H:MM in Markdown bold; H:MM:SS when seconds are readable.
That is **1:07**
